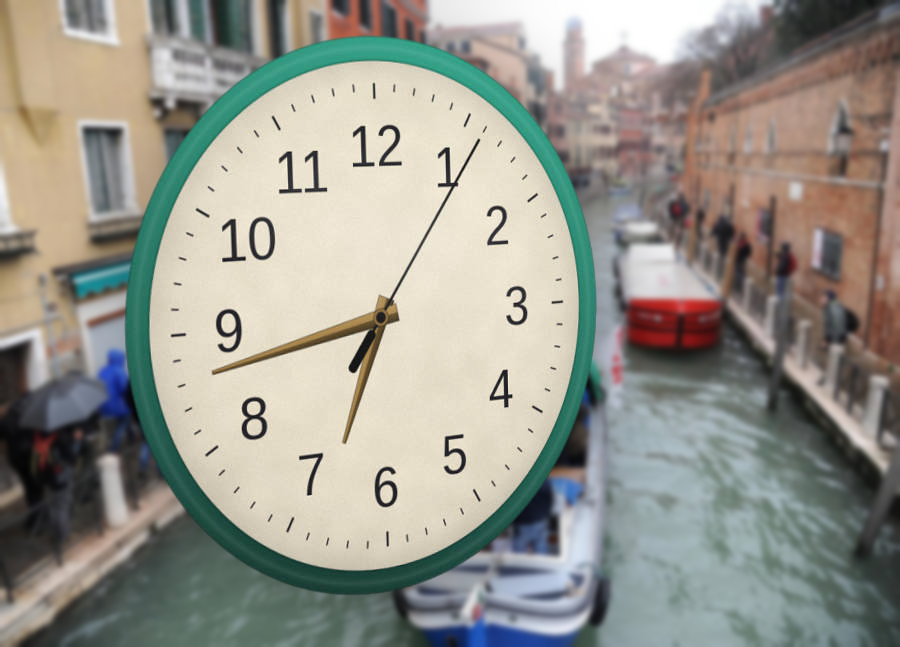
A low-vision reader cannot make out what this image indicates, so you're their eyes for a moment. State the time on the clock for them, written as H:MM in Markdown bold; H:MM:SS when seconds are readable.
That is **6:43:06**
